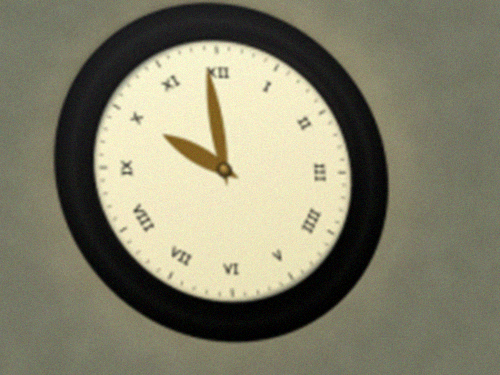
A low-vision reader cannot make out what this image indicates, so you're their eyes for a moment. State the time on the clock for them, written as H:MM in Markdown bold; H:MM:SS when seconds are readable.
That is **9:59**
